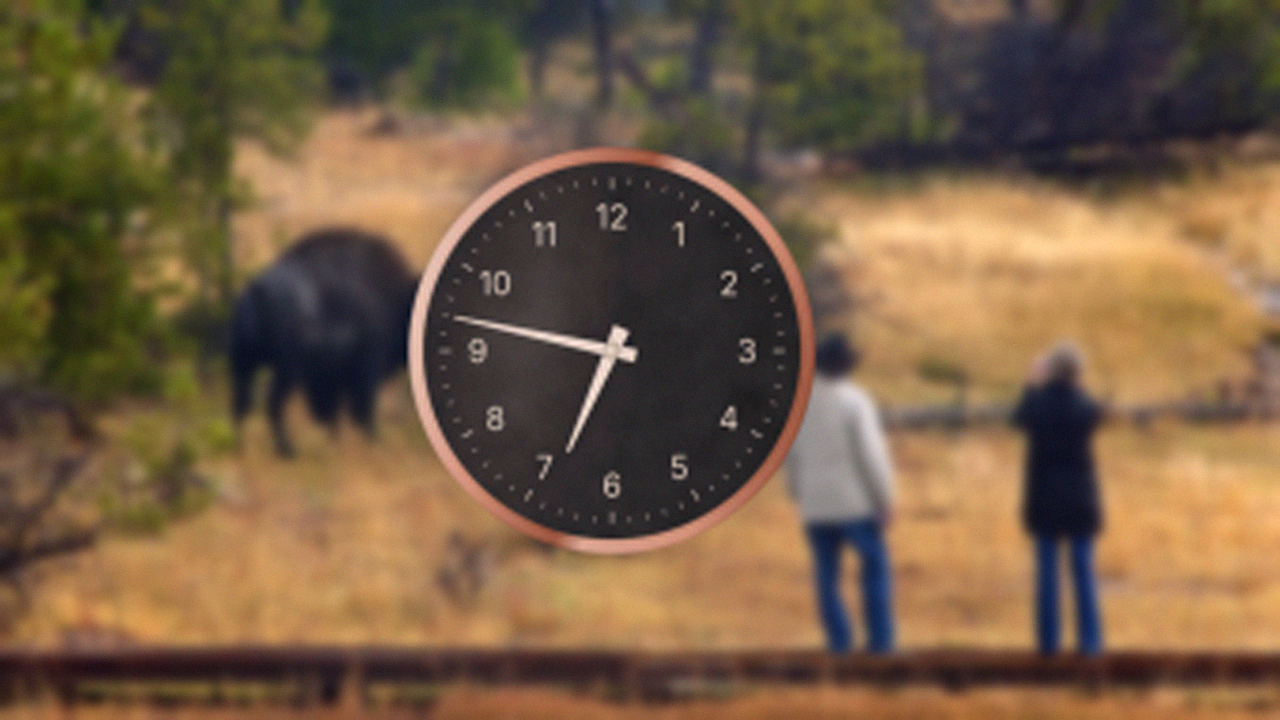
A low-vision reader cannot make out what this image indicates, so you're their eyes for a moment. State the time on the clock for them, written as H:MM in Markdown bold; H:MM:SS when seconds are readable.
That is **6:47**
